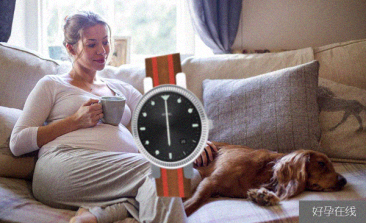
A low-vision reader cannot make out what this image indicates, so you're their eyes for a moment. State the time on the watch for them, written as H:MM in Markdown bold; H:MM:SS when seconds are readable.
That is **6:00**
